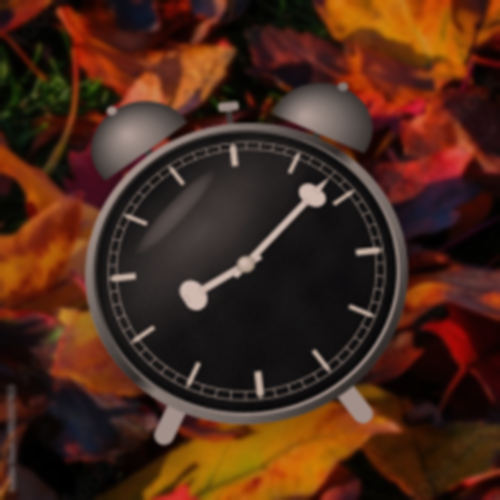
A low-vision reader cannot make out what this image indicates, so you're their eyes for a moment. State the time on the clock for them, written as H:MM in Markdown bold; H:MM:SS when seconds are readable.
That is **8:08**
